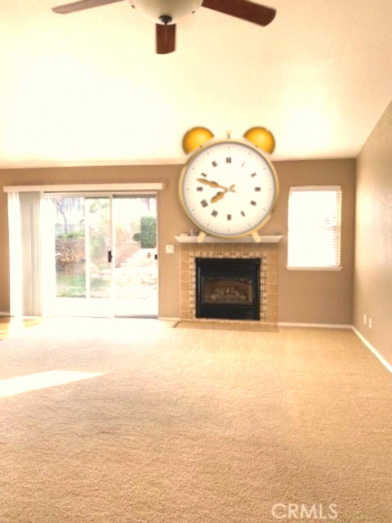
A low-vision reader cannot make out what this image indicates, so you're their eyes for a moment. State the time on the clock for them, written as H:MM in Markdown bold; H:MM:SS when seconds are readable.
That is **7:48**
